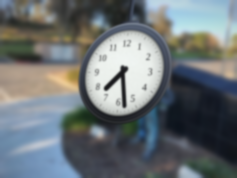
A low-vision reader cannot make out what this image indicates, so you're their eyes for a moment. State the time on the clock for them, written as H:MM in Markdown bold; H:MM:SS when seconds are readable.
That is **7:28**
